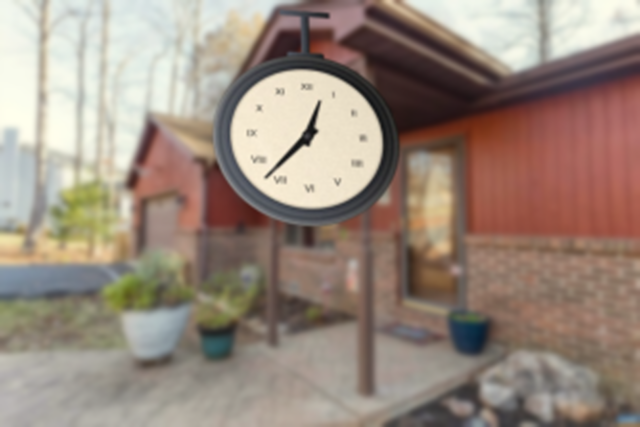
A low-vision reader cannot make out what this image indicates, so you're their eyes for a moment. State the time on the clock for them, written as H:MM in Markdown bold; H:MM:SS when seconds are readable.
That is **12:37**
